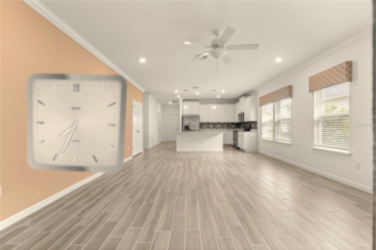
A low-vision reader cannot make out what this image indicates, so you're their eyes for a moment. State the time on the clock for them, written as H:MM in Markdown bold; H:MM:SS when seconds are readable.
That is **7:34**
